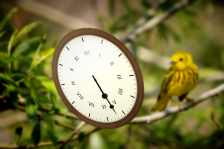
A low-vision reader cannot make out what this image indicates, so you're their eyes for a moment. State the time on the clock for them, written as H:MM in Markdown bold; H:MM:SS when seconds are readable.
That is **5:27**
